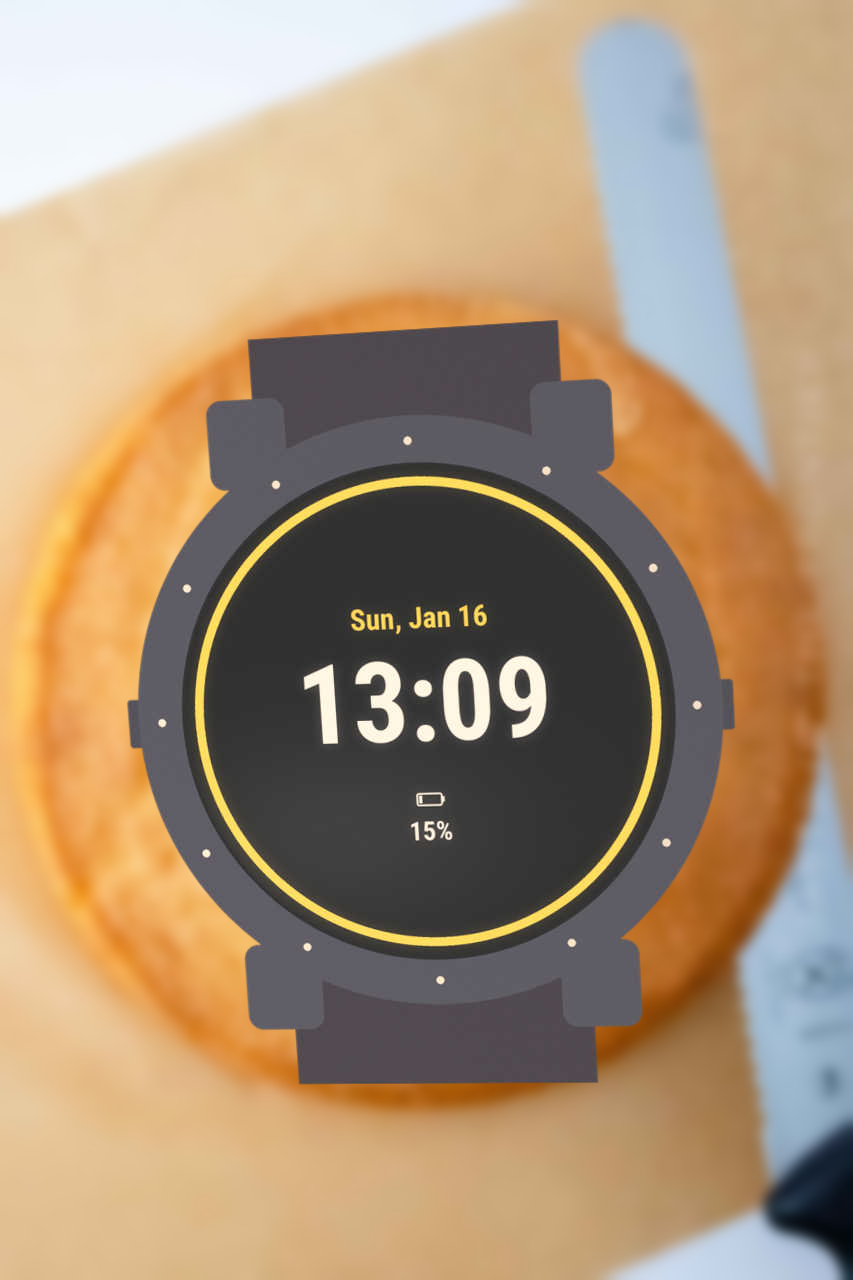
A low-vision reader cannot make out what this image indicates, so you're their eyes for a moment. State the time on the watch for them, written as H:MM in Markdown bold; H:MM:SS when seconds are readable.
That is **13:09**
